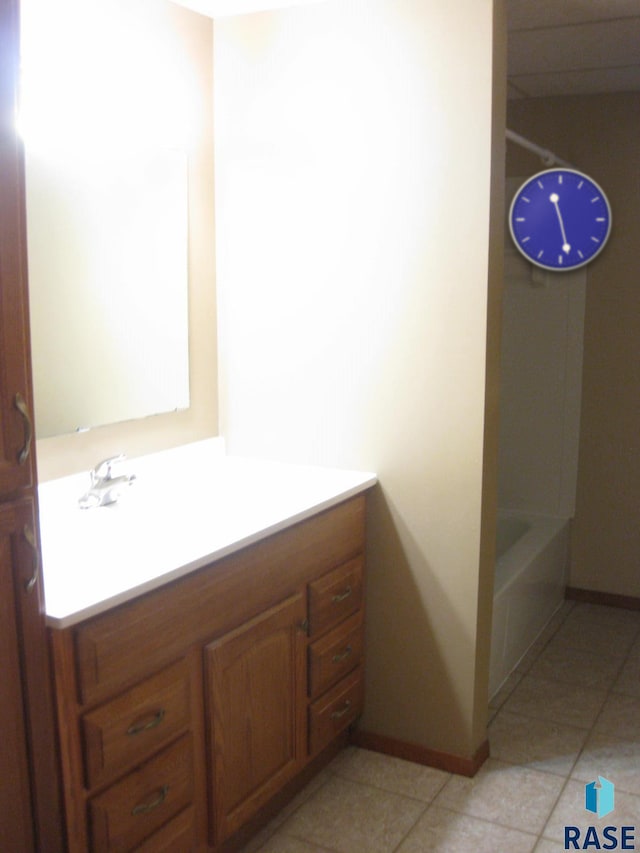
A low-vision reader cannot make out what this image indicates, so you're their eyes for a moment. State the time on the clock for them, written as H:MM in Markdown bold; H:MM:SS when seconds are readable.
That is **11:28**
